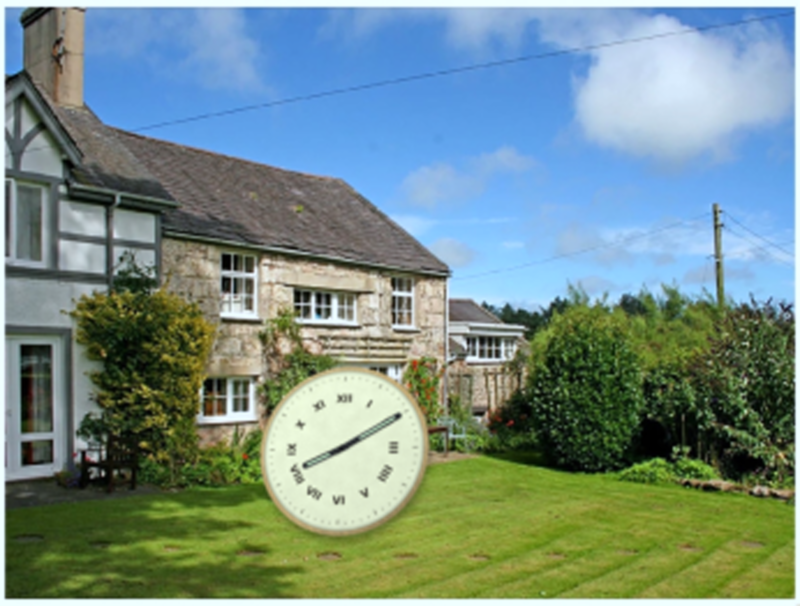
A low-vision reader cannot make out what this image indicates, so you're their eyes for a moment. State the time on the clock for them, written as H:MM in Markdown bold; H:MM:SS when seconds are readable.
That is **8:10**
